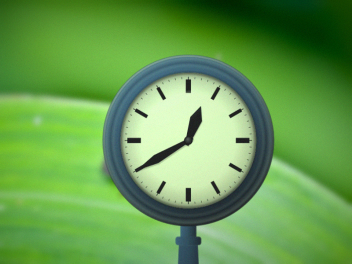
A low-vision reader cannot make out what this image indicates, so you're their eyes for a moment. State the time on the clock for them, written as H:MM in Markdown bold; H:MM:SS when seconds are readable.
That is **12:40**
